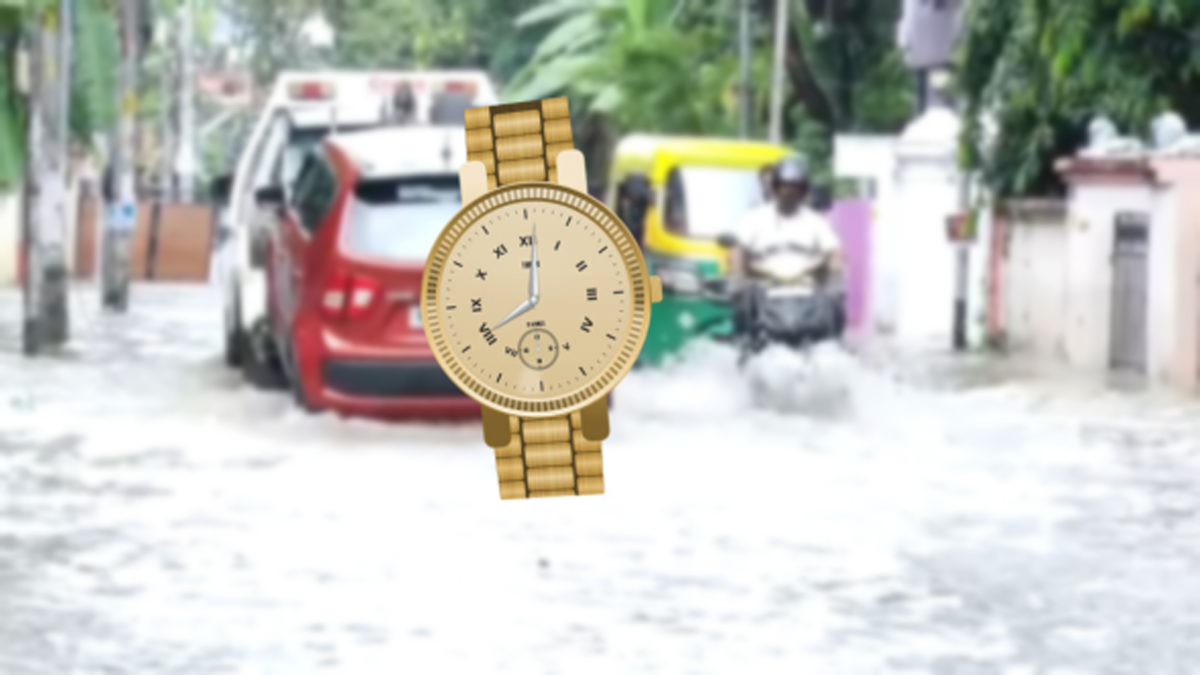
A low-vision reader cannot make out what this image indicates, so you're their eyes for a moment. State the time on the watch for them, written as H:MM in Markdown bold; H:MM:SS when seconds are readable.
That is **8:01**
